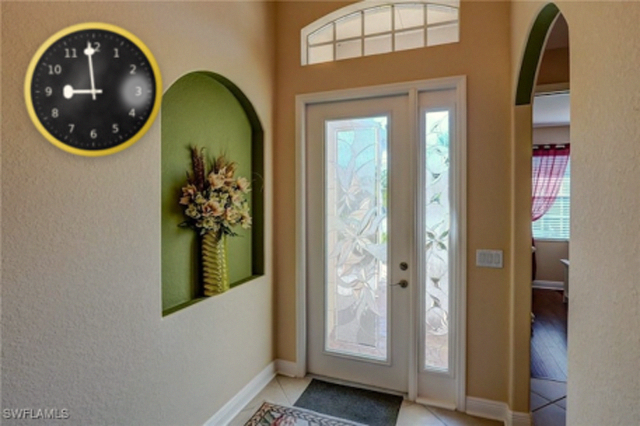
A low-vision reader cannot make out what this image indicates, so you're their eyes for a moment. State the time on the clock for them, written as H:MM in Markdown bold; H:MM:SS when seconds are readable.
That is **8:59**
